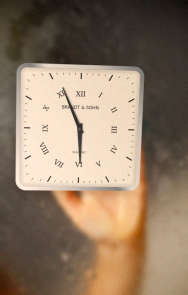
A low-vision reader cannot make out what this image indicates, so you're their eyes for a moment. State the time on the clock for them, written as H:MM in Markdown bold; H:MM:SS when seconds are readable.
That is **5:56**
